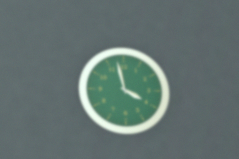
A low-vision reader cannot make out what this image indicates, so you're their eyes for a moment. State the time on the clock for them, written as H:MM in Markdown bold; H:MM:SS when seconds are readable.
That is **3:58**
